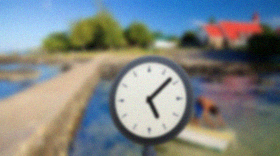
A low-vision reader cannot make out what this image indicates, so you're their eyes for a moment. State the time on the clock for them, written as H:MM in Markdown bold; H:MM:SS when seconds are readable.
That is **5:08**
